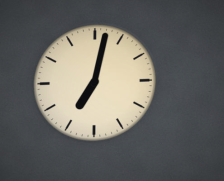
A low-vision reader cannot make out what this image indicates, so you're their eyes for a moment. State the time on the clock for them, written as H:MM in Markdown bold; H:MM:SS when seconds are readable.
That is **7:02**
